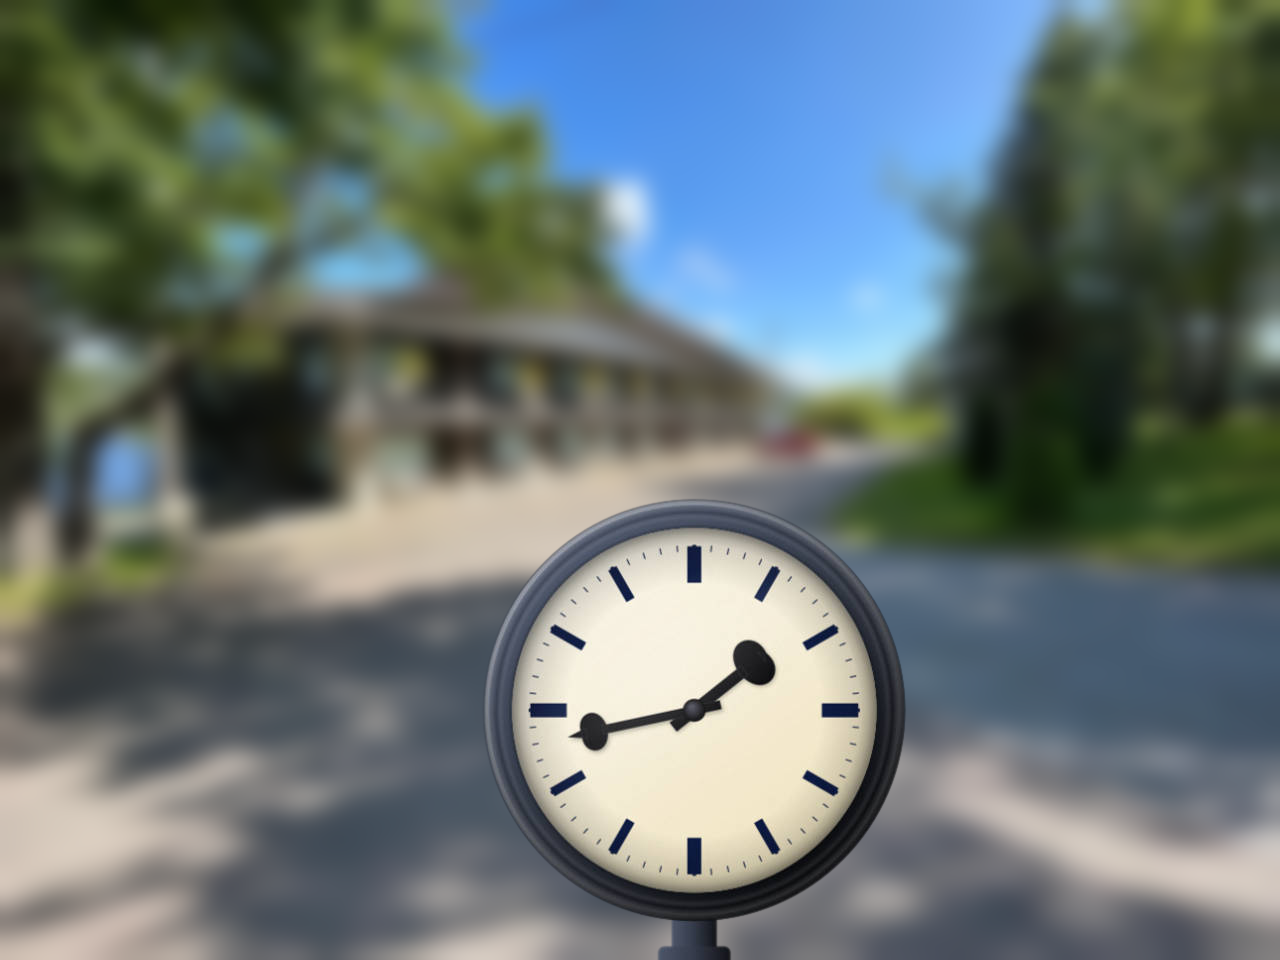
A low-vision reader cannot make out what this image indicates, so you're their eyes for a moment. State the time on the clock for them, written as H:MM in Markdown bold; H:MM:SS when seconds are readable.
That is **1:43**
